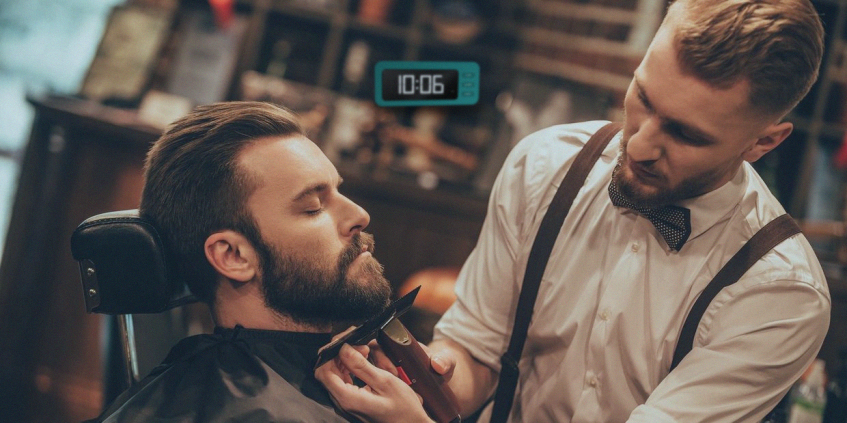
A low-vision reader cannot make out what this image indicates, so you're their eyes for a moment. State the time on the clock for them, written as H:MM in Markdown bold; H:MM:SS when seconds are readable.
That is **10:06**
